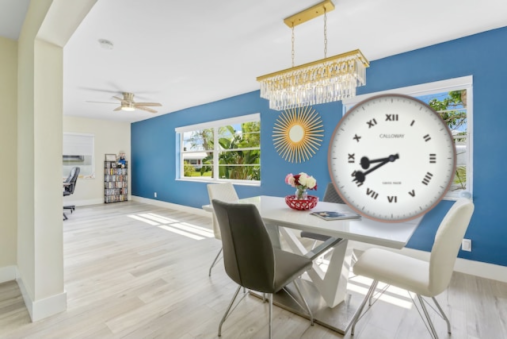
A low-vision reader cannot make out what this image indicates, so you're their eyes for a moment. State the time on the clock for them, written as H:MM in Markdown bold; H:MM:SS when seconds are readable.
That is **8:40**
